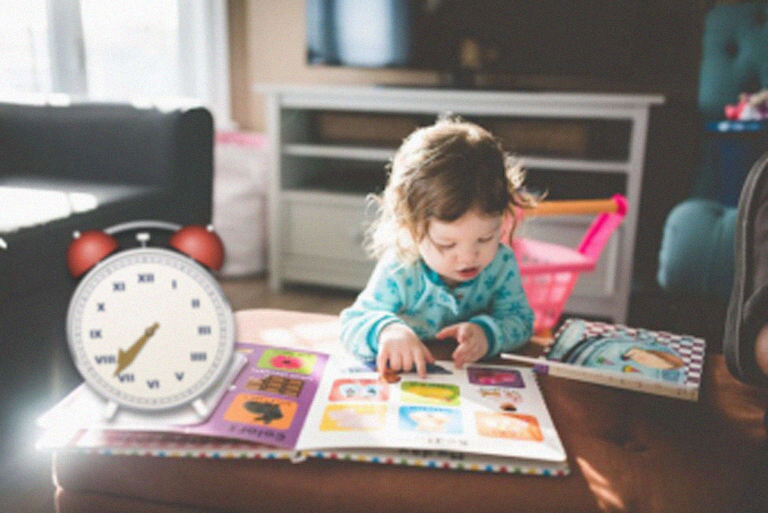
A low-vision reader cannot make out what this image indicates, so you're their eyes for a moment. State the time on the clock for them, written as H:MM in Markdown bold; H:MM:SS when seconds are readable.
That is **7:37**
